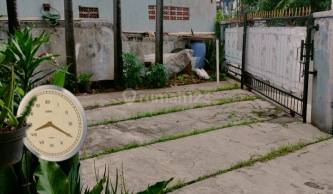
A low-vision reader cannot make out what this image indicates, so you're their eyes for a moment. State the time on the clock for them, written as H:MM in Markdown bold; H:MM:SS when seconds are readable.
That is **8:20**
